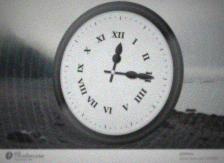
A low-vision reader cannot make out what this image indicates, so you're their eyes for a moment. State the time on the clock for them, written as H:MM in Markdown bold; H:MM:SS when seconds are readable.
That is **12:15**
